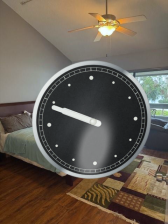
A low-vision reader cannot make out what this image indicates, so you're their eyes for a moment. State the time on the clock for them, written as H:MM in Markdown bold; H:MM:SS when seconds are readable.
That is **9:49**
